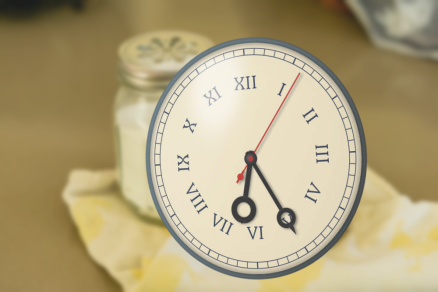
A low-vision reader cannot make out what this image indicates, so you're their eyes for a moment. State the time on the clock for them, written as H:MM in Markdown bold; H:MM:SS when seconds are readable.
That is **6:25:06**
